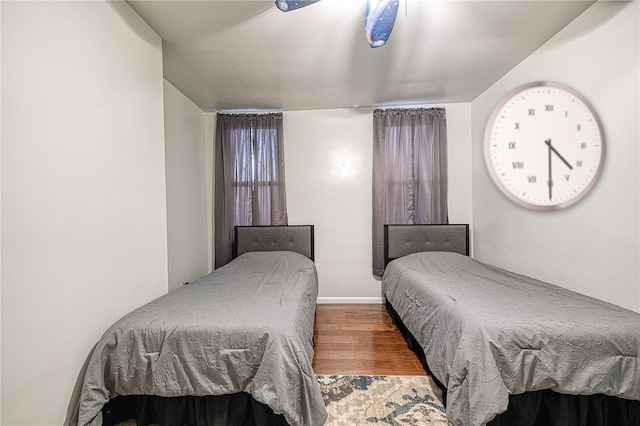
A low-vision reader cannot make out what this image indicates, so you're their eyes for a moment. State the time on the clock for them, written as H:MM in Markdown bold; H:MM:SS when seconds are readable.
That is **4:30**
